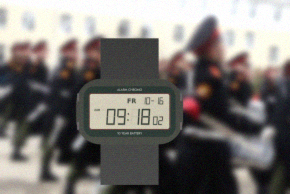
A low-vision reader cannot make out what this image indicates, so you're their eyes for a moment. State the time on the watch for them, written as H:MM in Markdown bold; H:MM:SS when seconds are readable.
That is **9:18**
